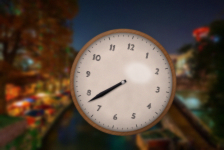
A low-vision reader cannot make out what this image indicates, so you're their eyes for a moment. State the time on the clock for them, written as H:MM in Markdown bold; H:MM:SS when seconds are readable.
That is **7:38**
